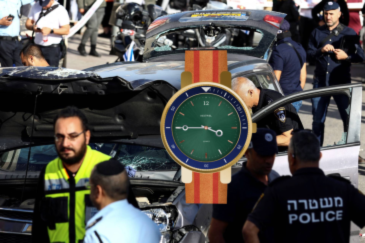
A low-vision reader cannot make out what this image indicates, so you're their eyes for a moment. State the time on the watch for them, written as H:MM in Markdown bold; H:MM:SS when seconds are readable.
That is **3:45**
